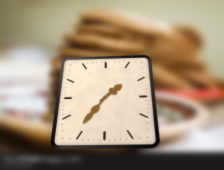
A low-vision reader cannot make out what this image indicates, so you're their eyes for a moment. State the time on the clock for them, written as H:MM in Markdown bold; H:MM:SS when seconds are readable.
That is **1:36**
